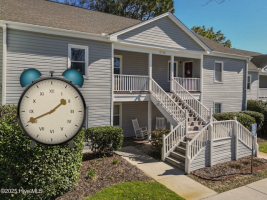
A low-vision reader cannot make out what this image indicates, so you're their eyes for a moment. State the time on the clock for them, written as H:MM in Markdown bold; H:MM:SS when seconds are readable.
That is **1:41**
